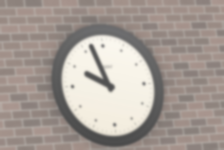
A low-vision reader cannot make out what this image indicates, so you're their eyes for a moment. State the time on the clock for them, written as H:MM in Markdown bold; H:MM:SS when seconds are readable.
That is **9:57**
